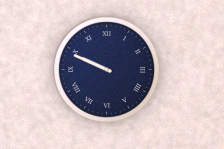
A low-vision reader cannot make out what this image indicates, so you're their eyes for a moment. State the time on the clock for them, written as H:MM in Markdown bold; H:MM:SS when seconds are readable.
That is **9:49**
